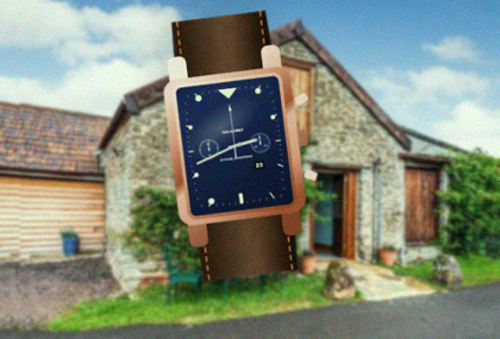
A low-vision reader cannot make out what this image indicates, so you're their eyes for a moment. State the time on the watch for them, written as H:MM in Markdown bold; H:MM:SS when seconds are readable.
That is **2:42**
